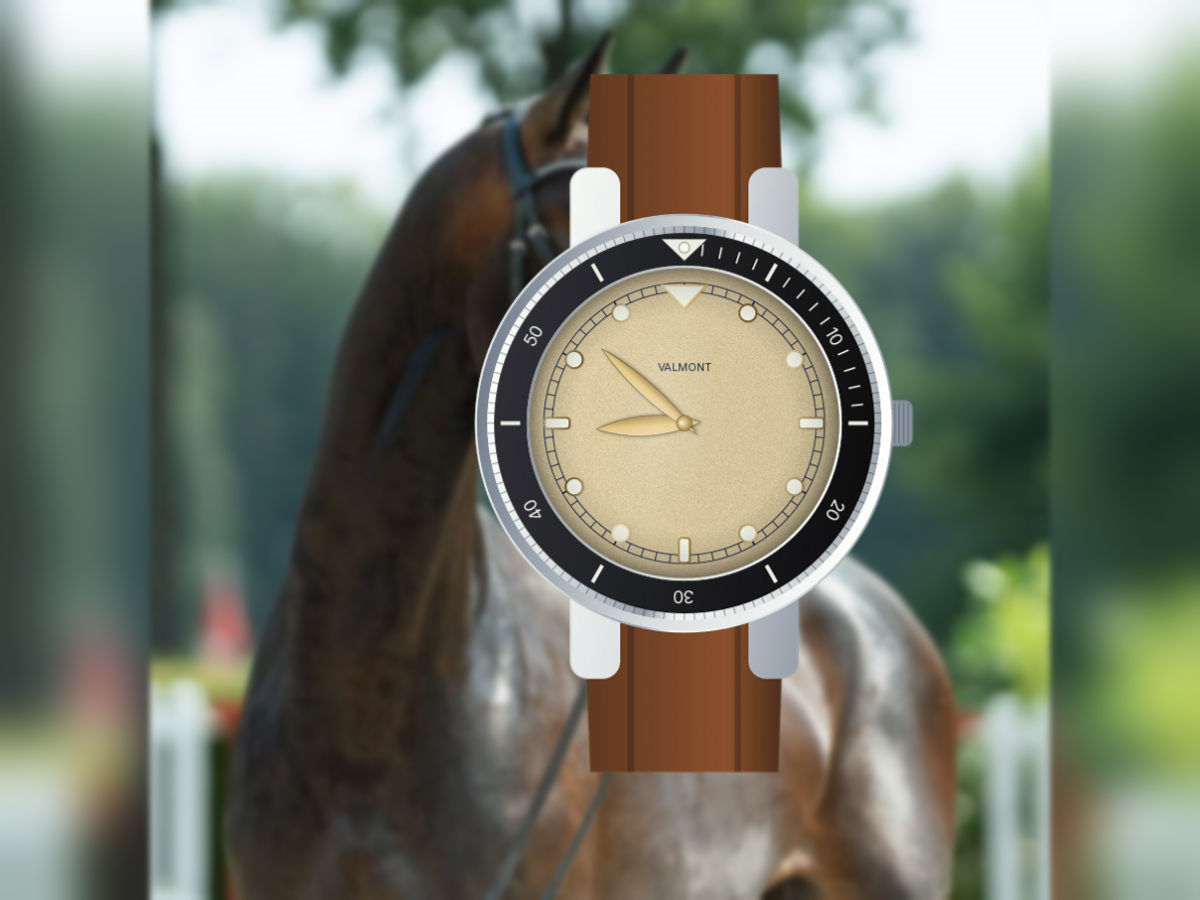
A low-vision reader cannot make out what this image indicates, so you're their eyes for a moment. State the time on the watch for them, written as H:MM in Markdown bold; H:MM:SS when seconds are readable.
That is **8:52**
